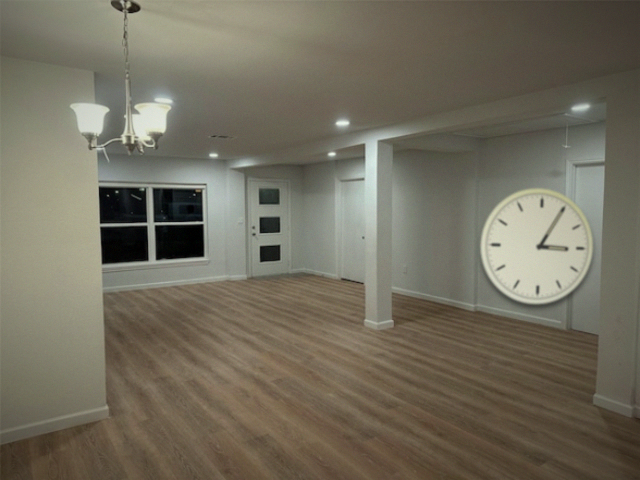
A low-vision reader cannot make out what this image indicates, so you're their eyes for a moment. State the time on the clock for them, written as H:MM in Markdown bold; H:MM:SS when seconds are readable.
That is **3:05**
